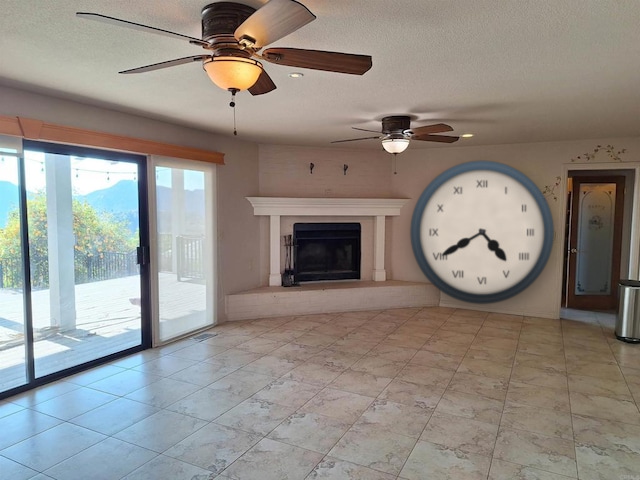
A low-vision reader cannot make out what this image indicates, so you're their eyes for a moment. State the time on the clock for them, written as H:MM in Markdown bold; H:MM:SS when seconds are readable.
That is **4:40**
